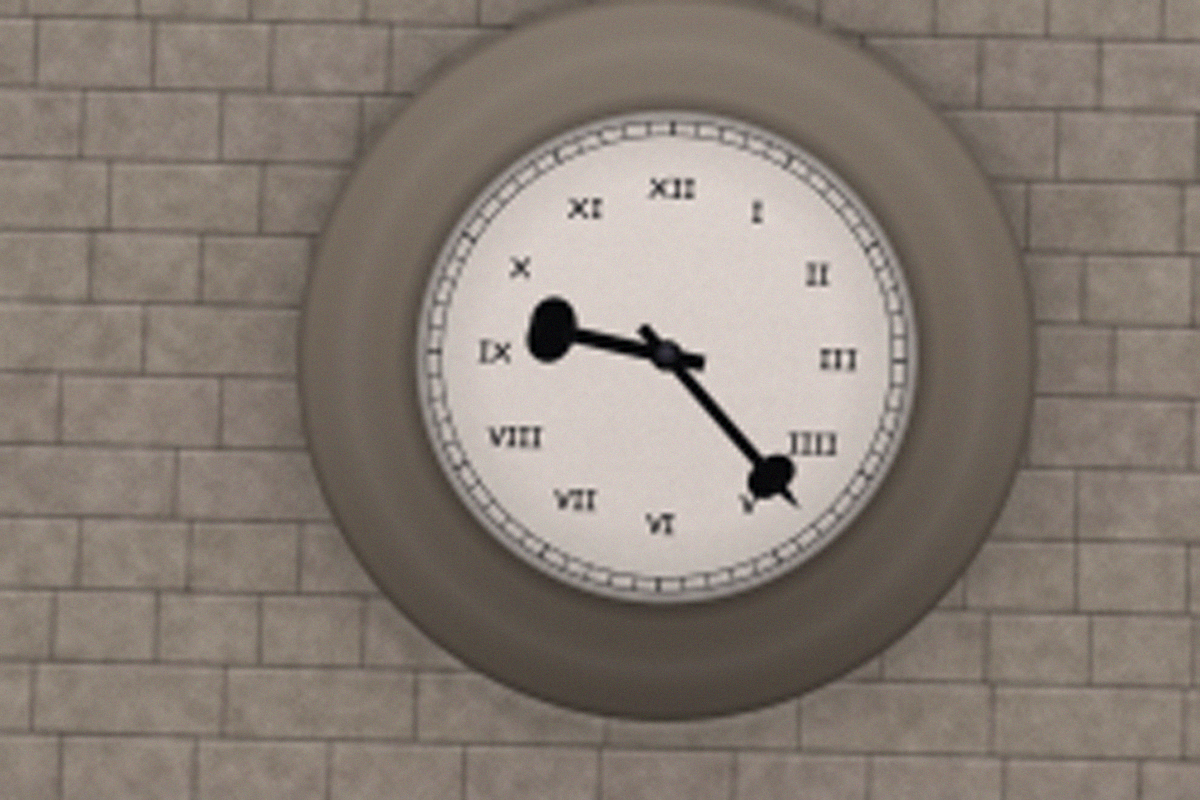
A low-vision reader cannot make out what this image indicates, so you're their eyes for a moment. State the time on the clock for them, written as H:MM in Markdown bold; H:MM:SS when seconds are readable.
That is **9:23**
